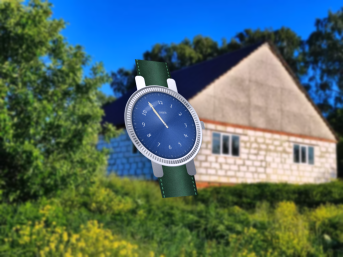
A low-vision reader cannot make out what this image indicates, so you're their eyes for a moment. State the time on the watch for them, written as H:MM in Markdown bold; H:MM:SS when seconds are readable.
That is **10:55**
